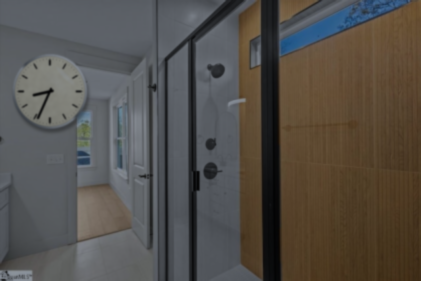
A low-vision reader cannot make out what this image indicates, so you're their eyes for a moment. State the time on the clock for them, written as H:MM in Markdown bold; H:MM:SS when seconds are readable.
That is **8:34**
